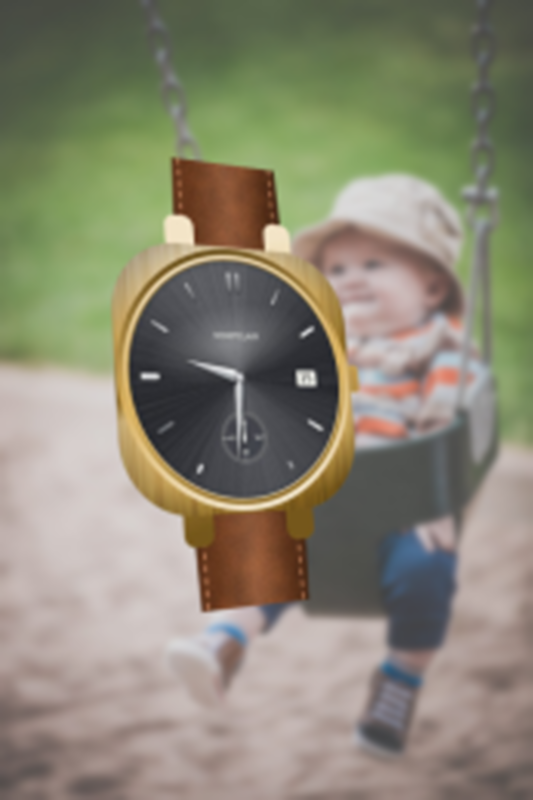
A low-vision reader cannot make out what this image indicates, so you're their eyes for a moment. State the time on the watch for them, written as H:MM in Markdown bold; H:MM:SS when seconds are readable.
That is **9:31**
